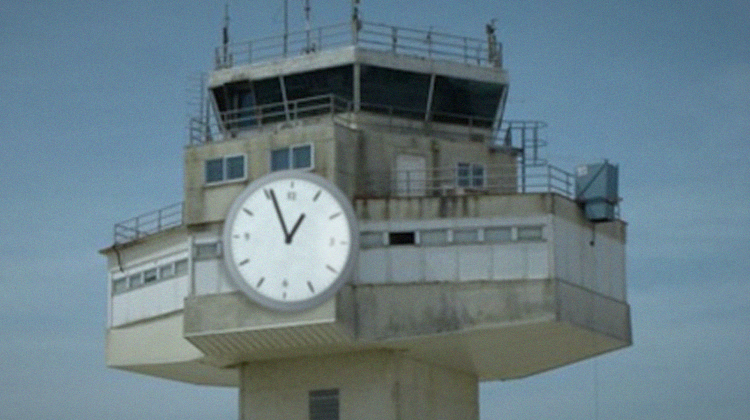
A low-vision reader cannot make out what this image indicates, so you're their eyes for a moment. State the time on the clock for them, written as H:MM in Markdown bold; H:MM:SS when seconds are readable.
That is **12:56**
